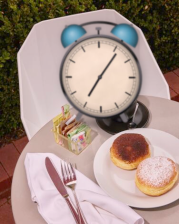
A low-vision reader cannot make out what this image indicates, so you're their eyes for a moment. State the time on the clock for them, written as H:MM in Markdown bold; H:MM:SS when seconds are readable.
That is **7:06**
